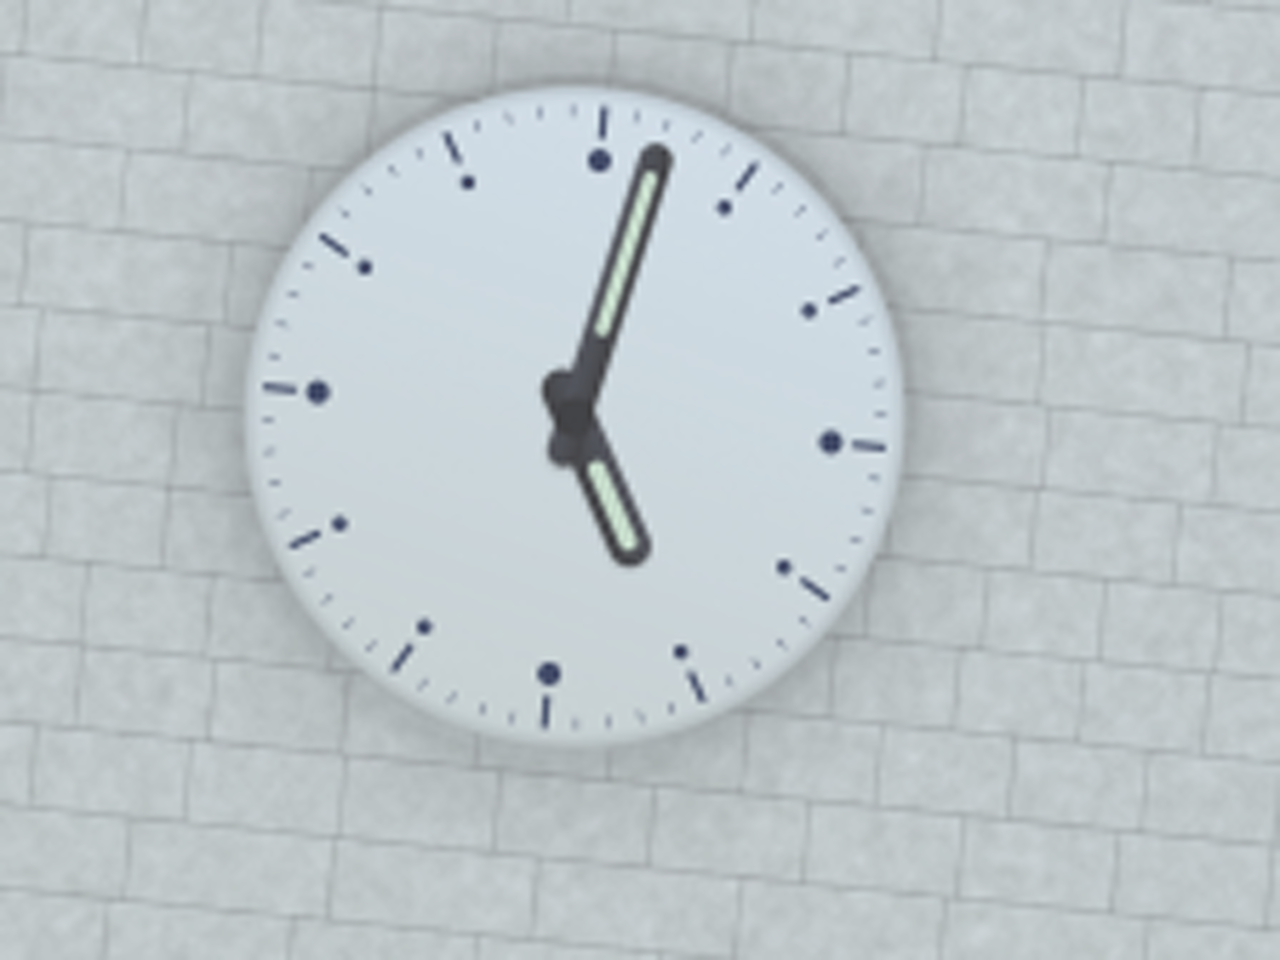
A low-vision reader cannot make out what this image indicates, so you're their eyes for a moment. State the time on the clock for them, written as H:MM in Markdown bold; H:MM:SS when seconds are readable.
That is **5:02**
